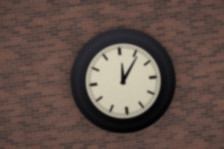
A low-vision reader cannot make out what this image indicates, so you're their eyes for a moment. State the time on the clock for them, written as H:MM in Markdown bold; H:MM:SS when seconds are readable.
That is **12:06**
